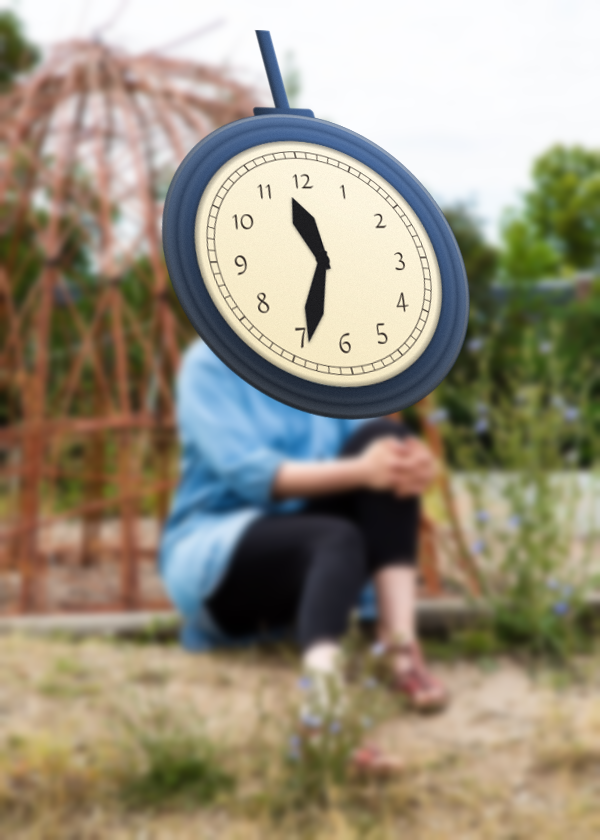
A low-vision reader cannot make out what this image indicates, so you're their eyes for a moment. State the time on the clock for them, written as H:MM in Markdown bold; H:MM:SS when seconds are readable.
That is **11:34**
